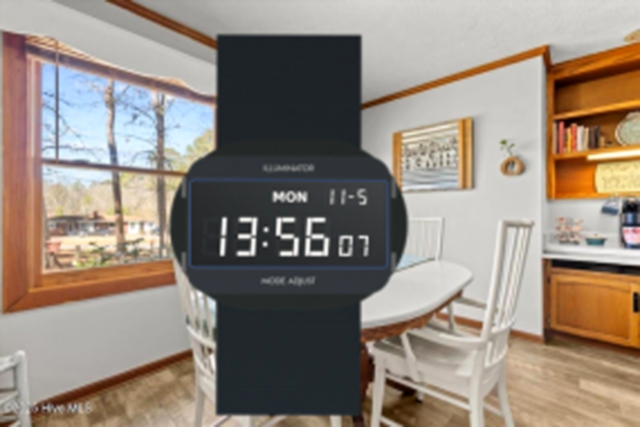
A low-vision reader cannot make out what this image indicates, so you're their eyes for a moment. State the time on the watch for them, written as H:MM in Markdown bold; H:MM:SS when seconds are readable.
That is **13:56:07**
